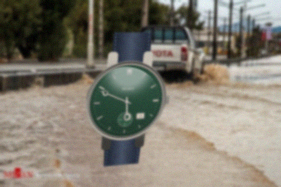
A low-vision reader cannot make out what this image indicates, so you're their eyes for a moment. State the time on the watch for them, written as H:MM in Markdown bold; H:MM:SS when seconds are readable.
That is **5:49**
